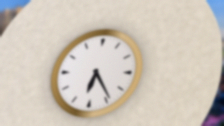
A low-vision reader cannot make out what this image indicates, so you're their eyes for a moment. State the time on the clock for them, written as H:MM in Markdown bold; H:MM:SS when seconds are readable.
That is **6:24**
